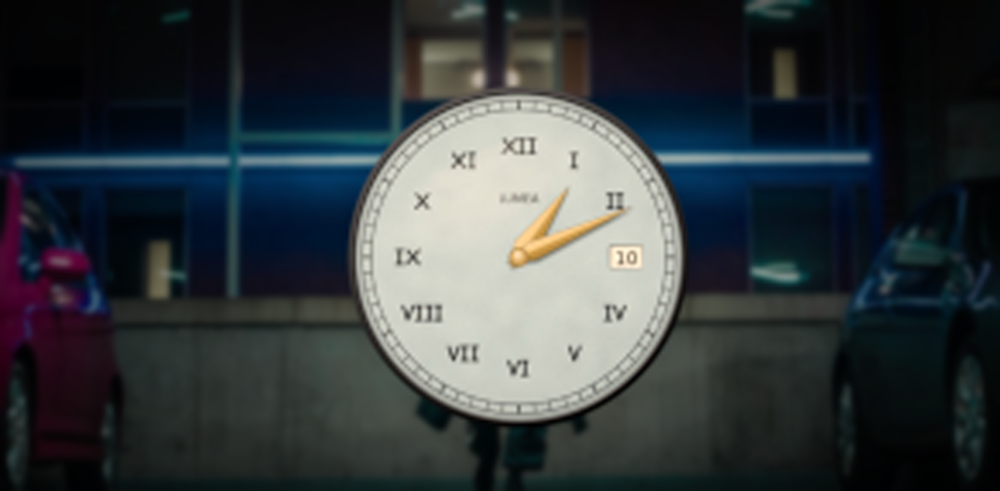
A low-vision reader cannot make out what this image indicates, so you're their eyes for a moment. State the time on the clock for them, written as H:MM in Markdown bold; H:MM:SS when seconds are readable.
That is **1:11**
